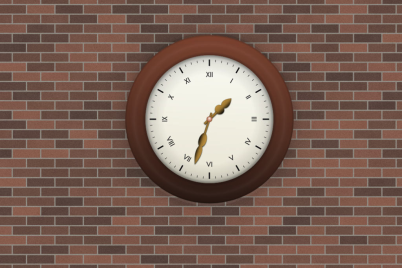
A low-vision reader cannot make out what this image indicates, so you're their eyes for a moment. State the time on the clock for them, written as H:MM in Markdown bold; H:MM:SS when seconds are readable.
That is **1:33**
